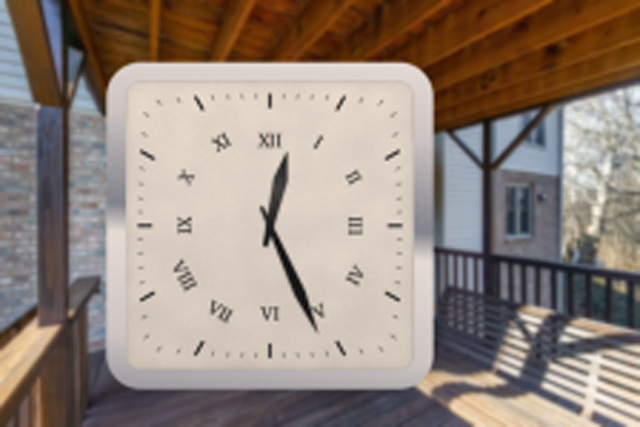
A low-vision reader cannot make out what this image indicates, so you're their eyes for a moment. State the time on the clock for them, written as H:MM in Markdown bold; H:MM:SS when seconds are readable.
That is **12:26**
